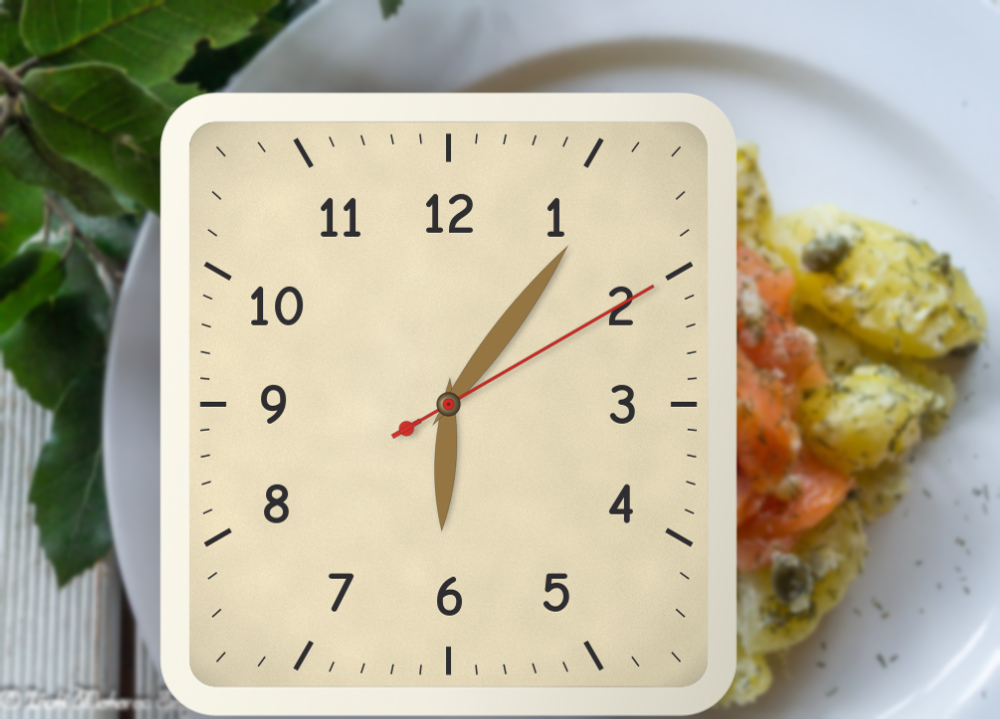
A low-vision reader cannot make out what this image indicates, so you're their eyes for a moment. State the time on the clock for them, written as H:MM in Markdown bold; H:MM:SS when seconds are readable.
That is **6:06:10**
